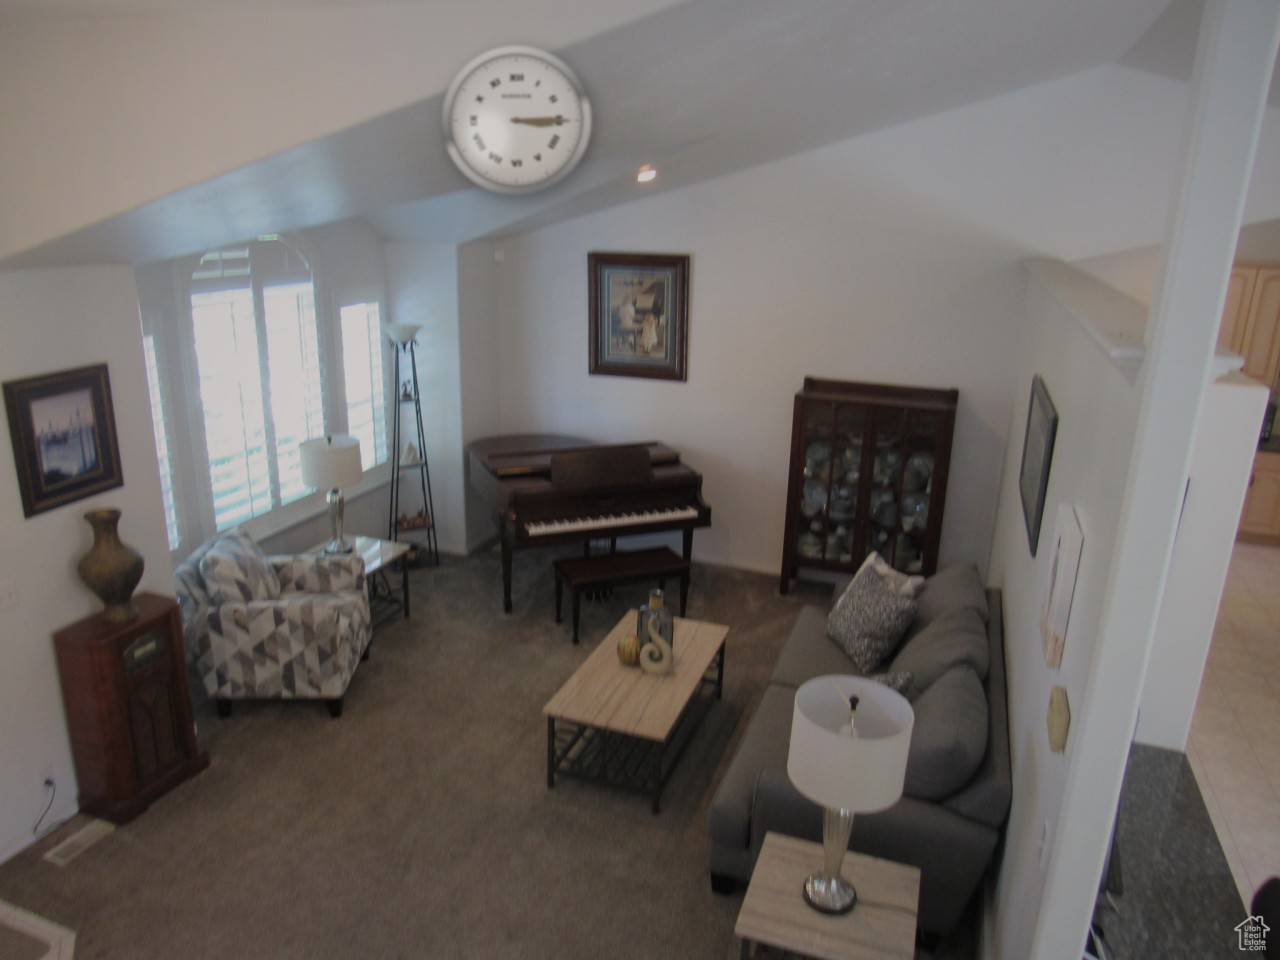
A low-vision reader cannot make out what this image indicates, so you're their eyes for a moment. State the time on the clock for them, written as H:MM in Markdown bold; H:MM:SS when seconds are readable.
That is **3:15**
